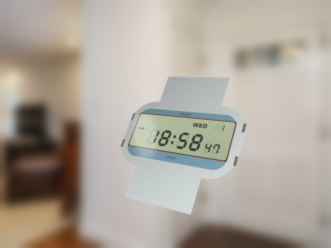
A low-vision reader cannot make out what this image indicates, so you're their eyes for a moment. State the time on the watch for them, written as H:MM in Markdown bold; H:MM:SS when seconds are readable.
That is **18:58:47**
